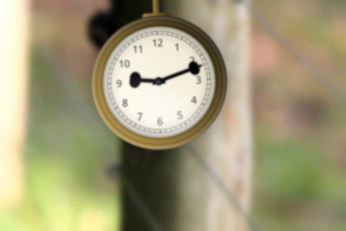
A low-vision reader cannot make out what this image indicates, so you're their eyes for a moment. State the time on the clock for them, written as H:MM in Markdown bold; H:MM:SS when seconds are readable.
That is **9:12**
